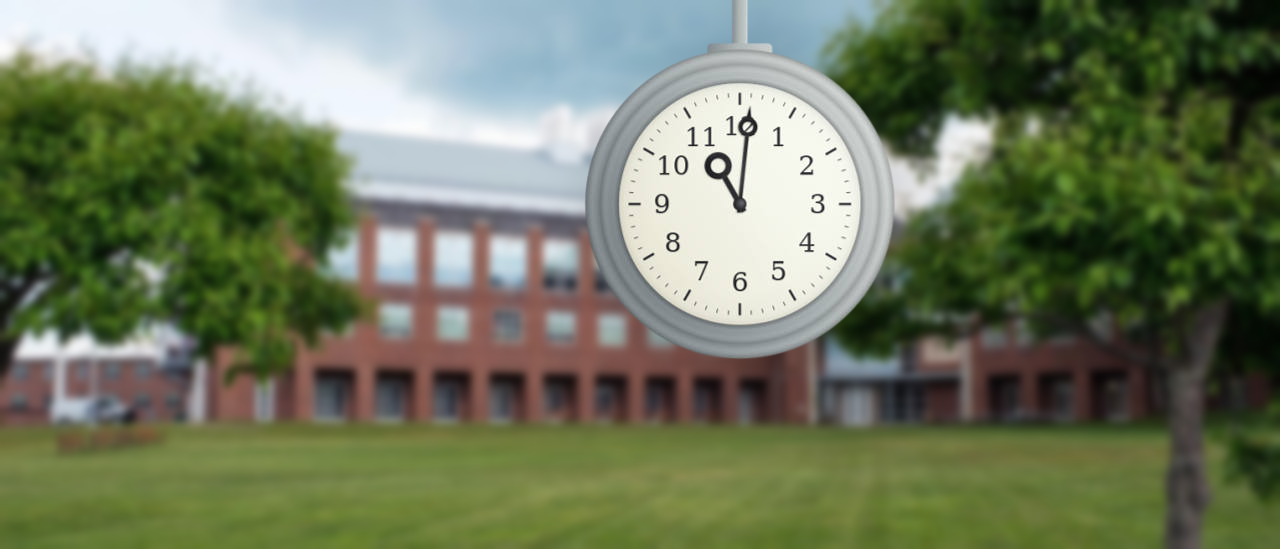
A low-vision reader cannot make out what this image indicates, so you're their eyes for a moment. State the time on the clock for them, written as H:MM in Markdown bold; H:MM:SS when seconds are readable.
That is **11:01**
